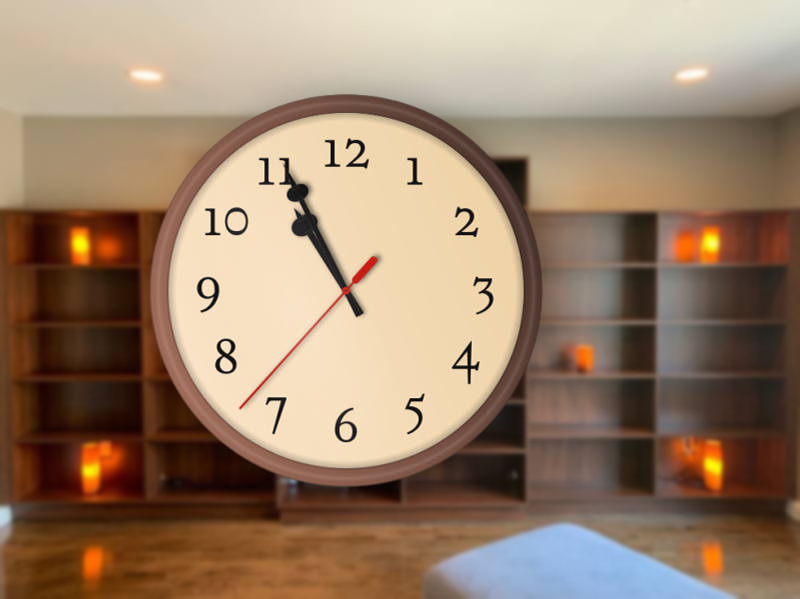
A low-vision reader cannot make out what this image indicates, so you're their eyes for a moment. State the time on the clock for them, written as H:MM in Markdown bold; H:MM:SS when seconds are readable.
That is **10:55:37**
